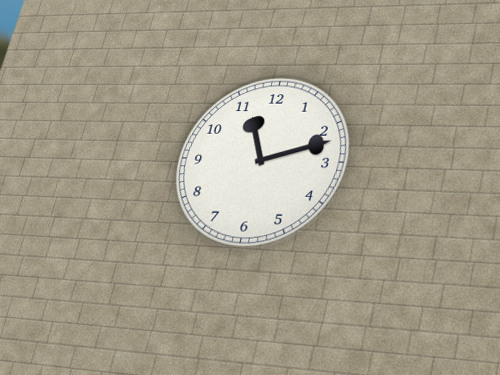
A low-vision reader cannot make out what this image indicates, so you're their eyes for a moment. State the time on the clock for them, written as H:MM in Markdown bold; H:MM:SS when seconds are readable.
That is **11:12**
